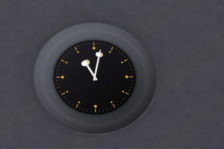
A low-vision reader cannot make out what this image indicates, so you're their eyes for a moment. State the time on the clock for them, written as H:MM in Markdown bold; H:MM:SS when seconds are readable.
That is **11:02**
